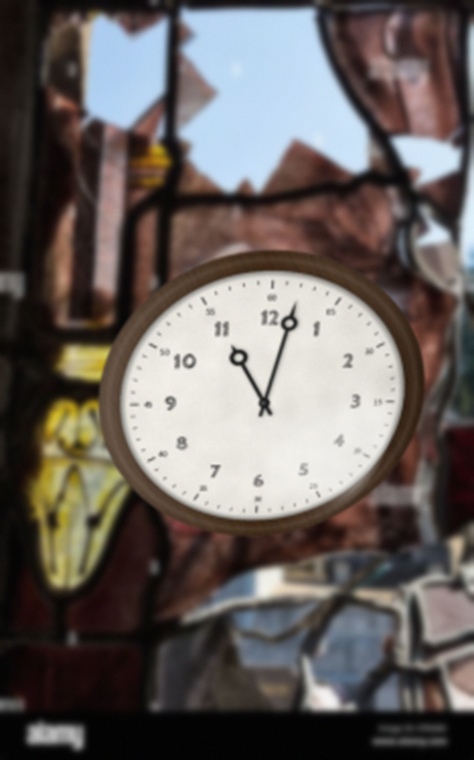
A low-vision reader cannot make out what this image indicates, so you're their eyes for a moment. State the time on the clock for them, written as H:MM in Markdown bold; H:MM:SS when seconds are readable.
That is **11:02**
